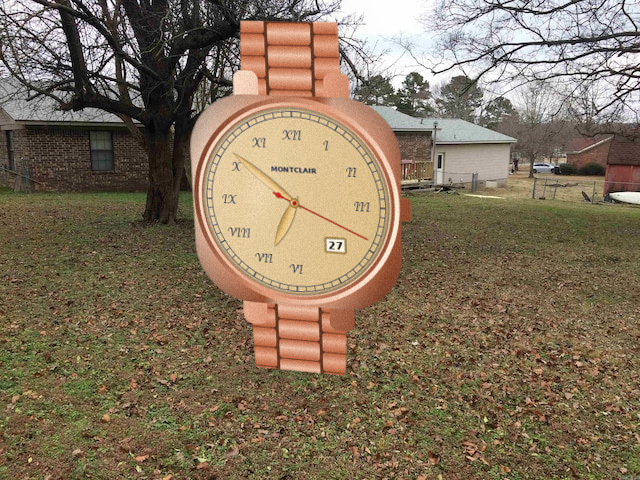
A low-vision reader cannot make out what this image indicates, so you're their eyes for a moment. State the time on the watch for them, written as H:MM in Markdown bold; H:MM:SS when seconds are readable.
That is **6:51:19**
